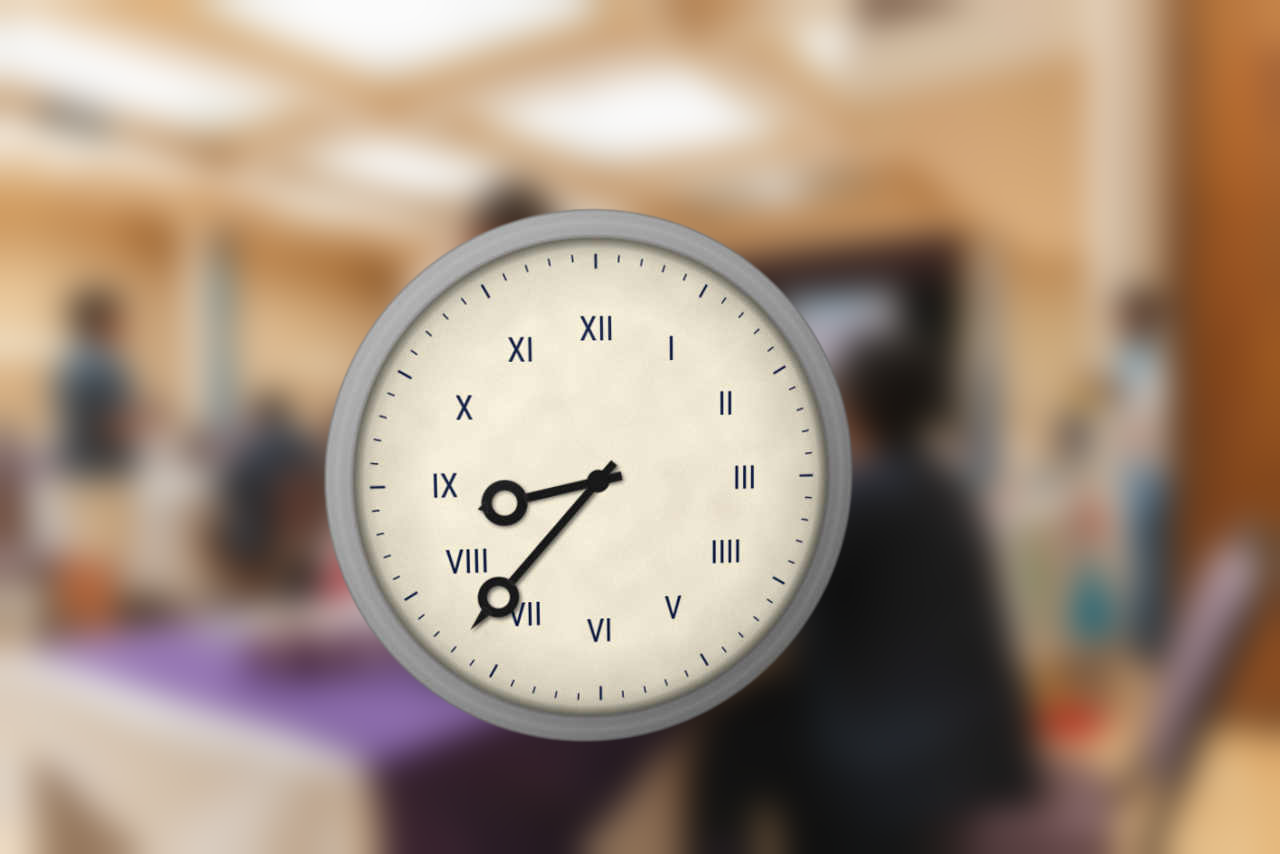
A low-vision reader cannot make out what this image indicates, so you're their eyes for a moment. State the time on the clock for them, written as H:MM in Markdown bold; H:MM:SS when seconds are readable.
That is **8:37**
